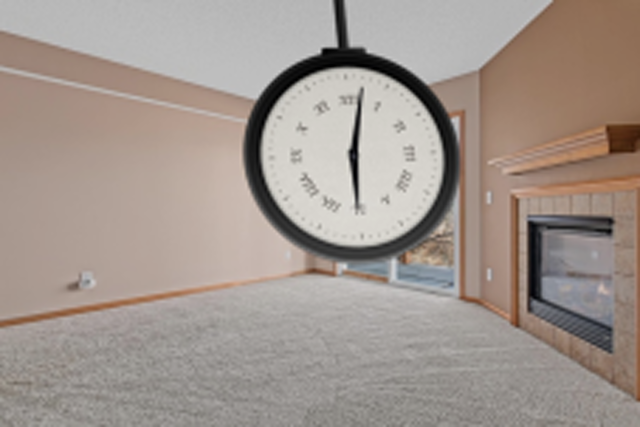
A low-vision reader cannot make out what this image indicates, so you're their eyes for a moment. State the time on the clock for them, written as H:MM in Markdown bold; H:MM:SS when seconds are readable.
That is **6:02**
